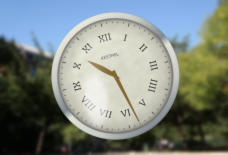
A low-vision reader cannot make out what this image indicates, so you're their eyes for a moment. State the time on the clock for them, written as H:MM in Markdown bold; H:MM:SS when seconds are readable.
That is **10:28**
